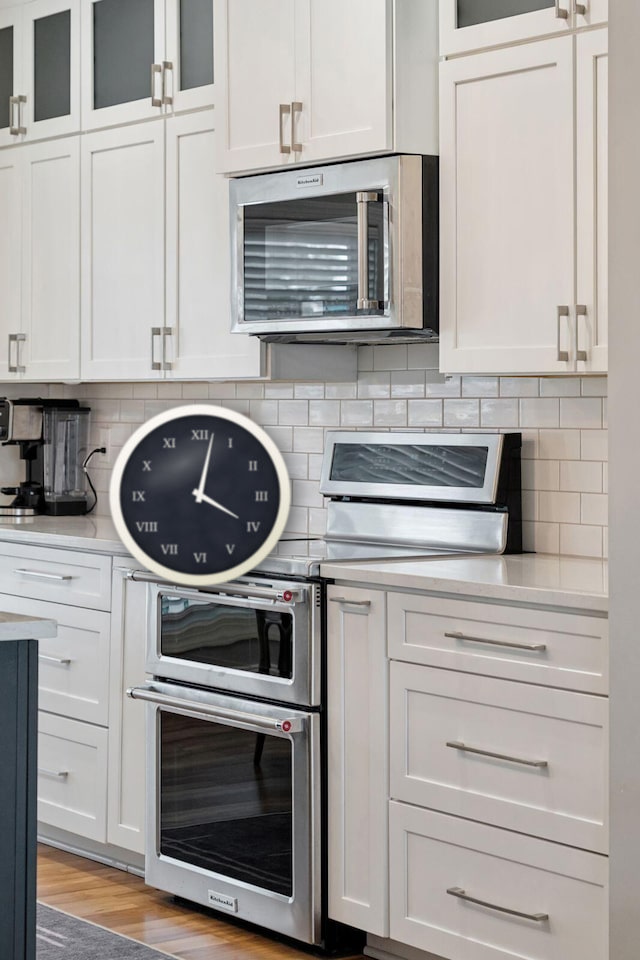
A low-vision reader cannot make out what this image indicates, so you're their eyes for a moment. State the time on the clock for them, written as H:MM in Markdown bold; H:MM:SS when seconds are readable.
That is **4:02**
